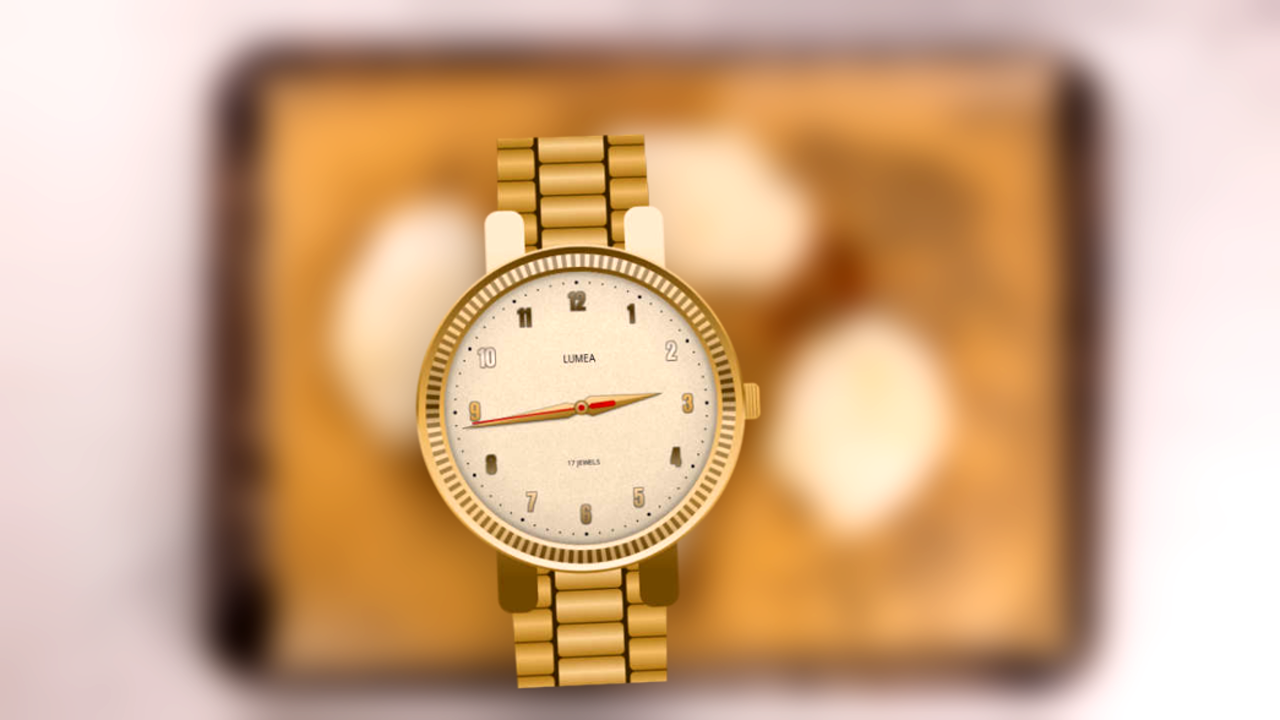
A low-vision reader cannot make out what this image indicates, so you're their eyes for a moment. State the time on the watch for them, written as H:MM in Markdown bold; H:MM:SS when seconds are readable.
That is **2:43:44**
